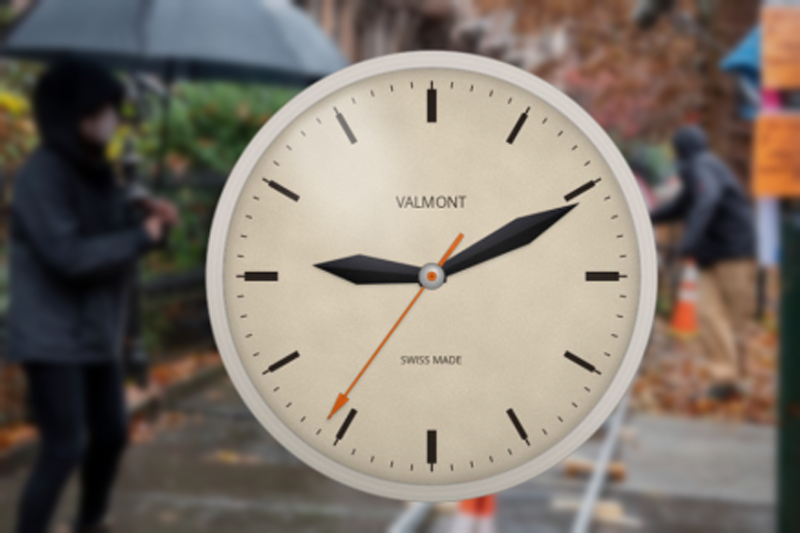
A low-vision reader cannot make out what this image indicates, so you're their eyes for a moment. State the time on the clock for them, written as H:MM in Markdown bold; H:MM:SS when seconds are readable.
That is **9:10:36**
